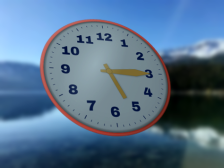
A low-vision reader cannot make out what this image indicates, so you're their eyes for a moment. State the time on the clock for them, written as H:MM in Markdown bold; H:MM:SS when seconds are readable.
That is **5:15**
